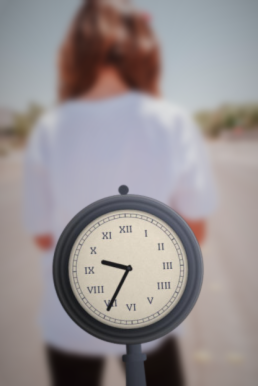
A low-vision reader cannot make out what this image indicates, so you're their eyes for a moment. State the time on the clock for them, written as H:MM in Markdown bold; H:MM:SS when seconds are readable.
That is **9:35**
